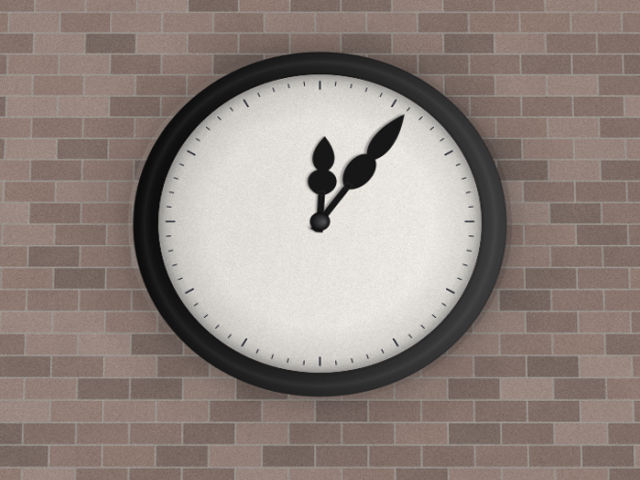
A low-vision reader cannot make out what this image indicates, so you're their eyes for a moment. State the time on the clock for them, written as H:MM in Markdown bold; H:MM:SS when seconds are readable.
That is **12:06**
